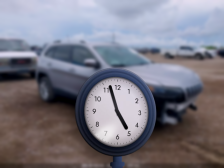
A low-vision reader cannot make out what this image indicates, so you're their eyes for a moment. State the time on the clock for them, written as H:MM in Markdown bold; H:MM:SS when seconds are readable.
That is **4:57**
